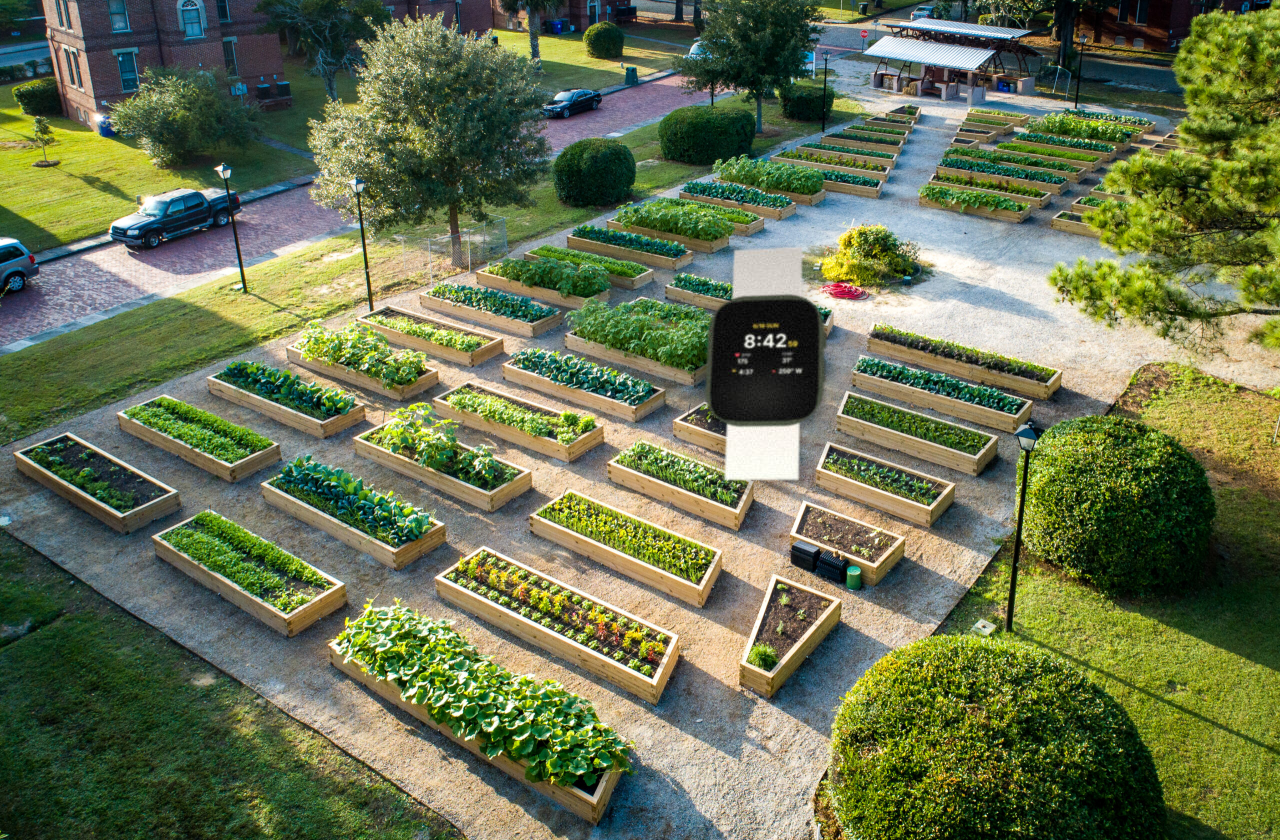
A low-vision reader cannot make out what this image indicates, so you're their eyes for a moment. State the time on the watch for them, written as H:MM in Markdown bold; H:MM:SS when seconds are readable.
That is **8:42**
